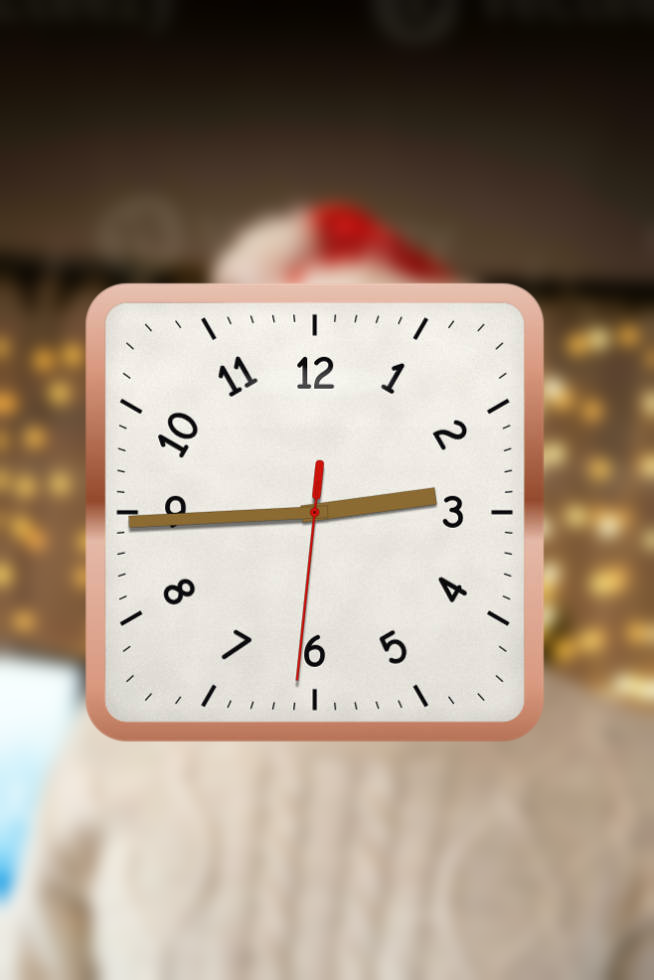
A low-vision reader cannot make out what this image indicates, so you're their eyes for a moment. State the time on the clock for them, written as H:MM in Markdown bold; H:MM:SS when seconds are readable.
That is **2:44:31**
